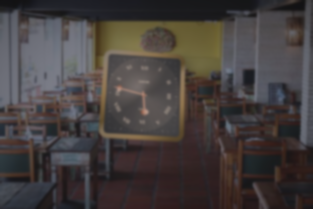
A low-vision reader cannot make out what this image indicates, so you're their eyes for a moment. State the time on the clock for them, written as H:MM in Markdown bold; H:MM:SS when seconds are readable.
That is **5:47**
